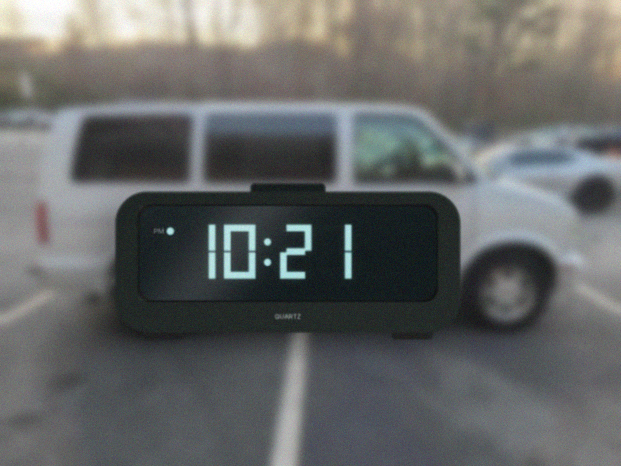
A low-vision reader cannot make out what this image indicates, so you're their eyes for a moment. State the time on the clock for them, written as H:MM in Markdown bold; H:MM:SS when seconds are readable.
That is **10:21**
